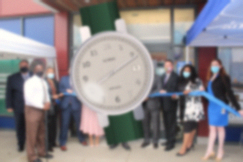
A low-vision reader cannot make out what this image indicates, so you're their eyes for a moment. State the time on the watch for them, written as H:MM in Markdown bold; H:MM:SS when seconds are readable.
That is **8:11**
